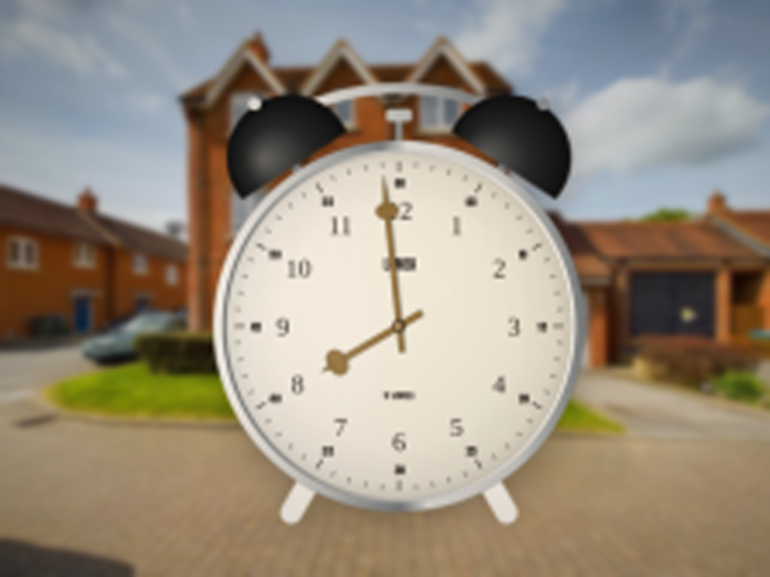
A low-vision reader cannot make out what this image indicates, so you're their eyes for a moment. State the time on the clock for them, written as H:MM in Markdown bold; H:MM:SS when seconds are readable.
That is **7:59**
